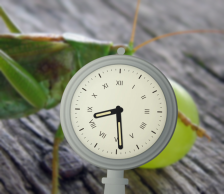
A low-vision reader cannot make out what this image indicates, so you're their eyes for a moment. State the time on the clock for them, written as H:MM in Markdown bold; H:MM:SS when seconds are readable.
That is **8:29**
